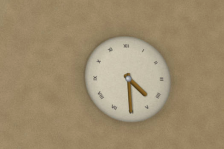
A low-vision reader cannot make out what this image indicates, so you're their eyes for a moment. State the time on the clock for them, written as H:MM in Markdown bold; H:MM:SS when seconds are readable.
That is **4:30**
